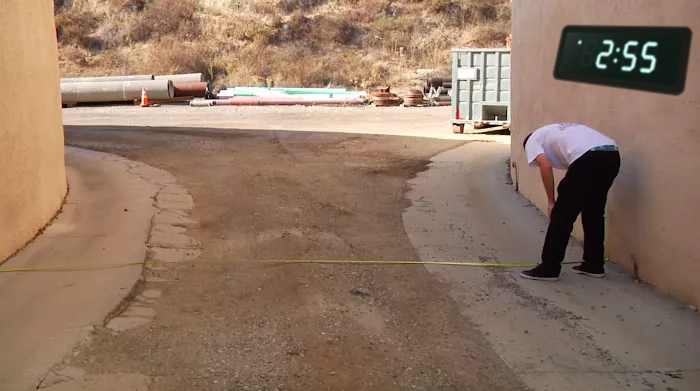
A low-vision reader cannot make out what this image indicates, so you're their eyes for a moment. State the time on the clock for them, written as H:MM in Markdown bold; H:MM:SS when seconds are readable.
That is **2:55**
